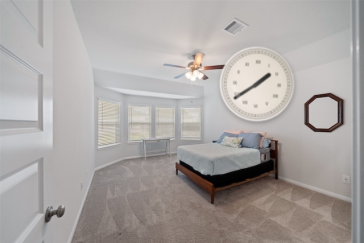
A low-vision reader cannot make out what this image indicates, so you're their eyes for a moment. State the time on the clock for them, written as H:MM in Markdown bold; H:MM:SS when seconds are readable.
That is **1:39**
